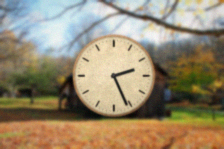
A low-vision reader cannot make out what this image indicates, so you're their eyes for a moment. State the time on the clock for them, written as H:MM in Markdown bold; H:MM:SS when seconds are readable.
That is **2:26**
